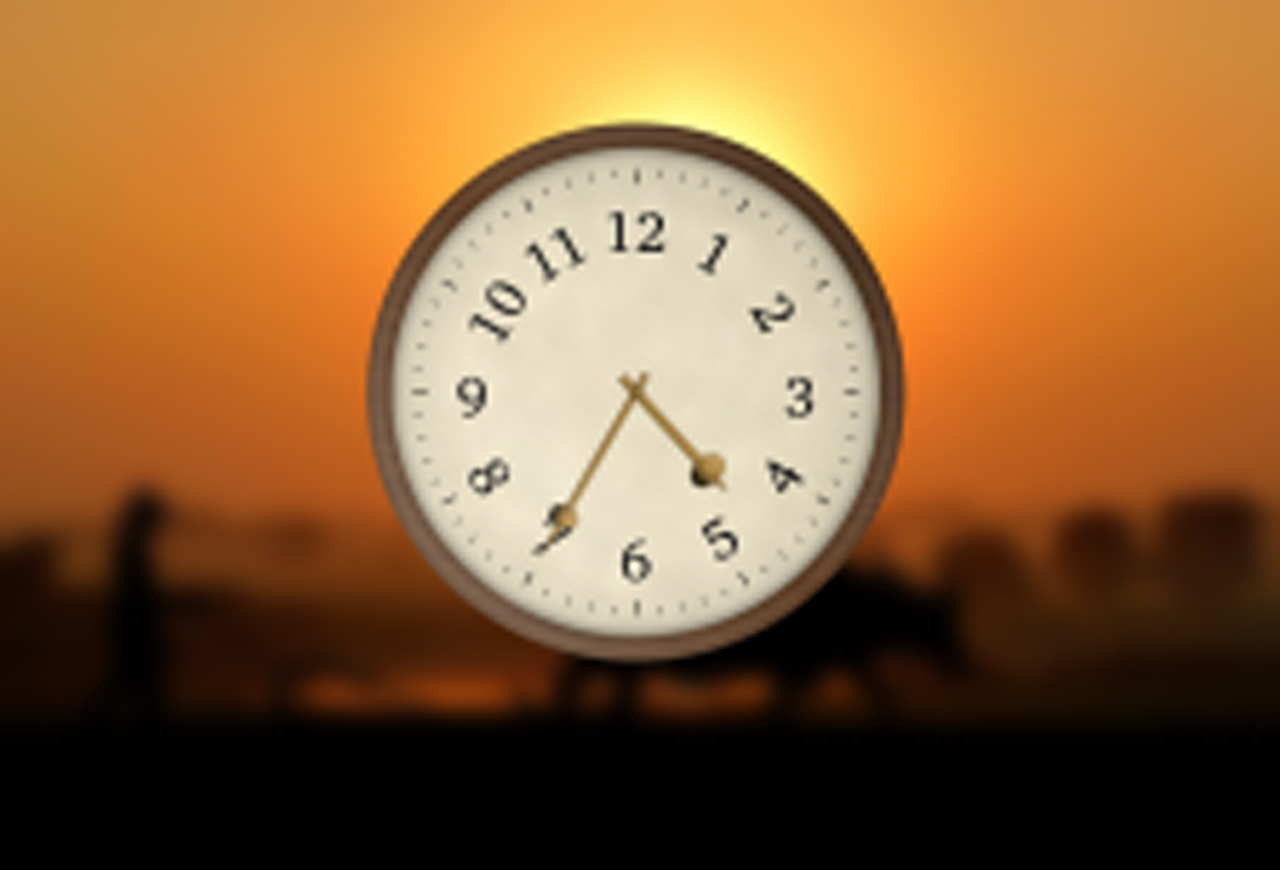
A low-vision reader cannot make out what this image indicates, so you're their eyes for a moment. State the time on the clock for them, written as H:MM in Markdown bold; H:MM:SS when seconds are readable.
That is **4:35**
